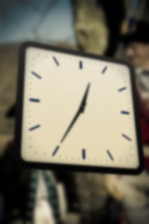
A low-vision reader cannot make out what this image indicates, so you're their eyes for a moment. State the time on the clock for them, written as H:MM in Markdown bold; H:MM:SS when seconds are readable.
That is **12:35**
